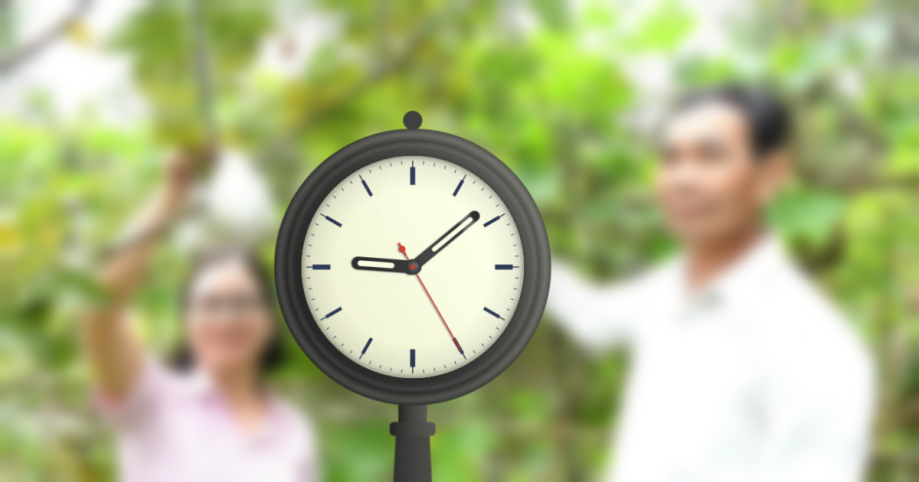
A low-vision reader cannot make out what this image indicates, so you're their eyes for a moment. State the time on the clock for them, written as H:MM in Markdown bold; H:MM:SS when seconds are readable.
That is **9:08:25**
